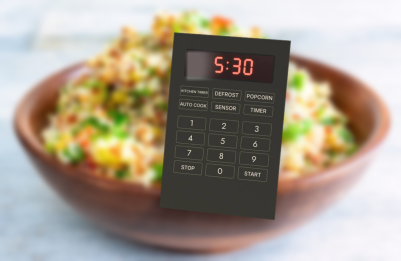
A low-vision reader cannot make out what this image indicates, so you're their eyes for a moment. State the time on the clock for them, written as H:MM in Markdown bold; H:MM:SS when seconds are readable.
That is **5:30**
